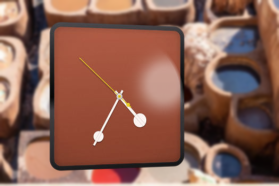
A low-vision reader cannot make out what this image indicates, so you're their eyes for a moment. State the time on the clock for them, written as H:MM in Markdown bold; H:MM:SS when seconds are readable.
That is **4:34:52**
